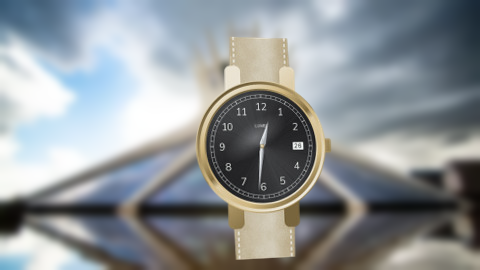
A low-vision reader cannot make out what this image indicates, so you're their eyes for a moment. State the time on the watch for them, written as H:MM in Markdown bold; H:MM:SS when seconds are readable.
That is **12:31**
